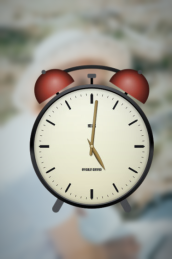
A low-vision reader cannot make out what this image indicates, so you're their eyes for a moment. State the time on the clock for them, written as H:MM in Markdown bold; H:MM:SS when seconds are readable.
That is **5:01**
